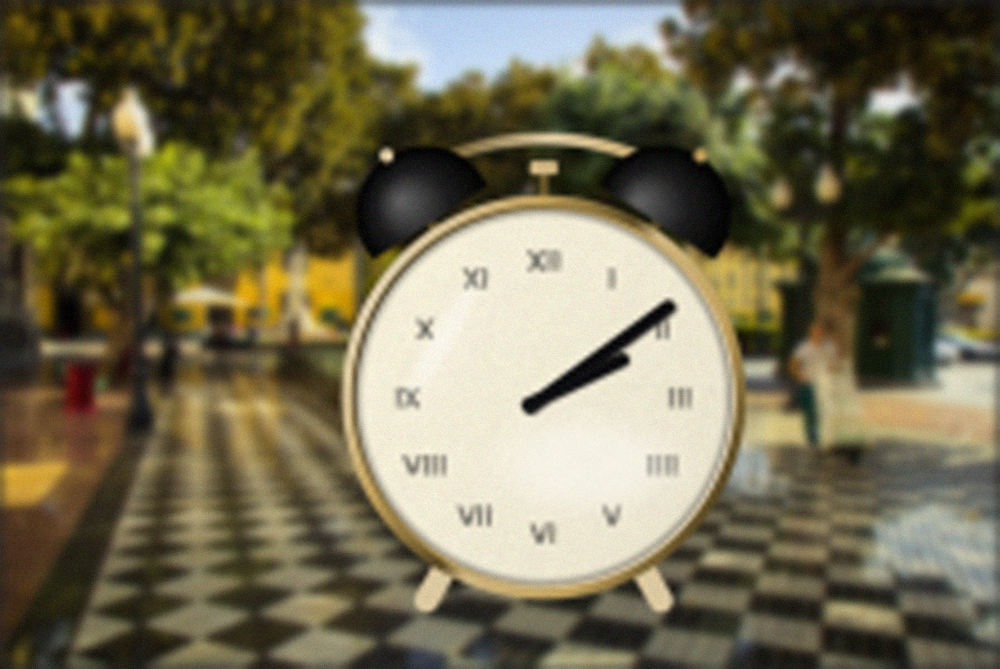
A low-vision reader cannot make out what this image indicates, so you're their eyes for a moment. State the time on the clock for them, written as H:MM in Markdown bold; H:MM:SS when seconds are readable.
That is **2:09**
